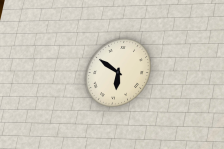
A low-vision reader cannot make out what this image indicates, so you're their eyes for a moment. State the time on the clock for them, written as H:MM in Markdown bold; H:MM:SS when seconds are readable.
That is **5:50**
